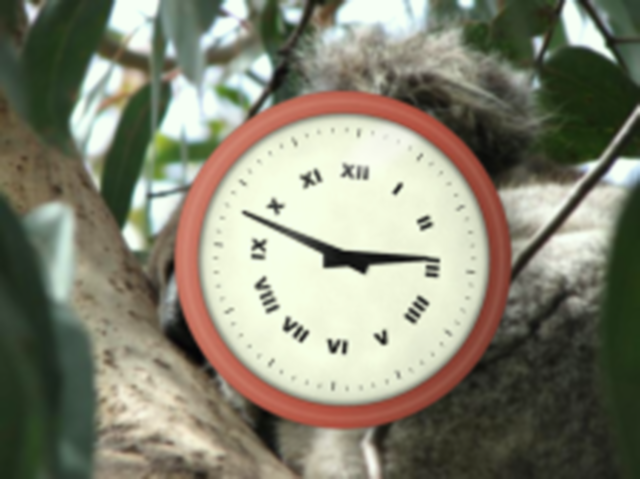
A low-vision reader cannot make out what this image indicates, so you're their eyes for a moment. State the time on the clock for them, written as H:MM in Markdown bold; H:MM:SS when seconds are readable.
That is **2:48**
